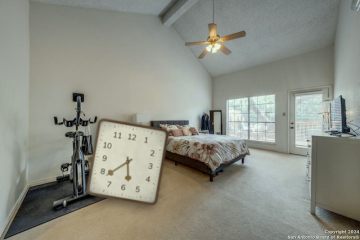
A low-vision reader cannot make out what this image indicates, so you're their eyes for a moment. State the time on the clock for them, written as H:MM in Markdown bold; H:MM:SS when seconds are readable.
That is **5:38**
